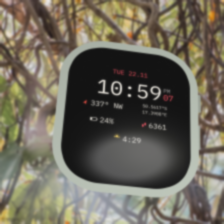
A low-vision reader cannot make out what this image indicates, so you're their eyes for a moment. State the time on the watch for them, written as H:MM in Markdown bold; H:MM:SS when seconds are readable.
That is **10:59**
